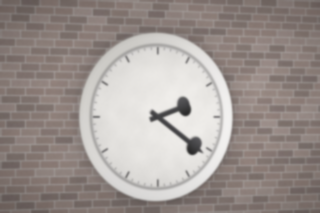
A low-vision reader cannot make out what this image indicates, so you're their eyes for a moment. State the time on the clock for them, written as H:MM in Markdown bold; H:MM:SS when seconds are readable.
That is **2:21**
